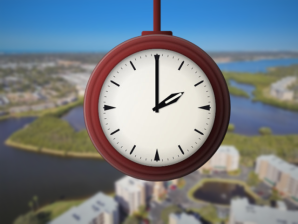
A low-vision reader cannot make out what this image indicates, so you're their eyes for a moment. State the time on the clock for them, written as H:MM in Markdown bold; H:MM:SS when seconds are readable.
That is **2:00**
